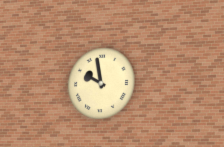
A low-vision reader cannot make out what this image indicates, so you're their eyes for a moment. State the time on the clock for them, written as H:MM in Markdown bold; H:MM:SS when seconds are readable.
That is **9:58**
